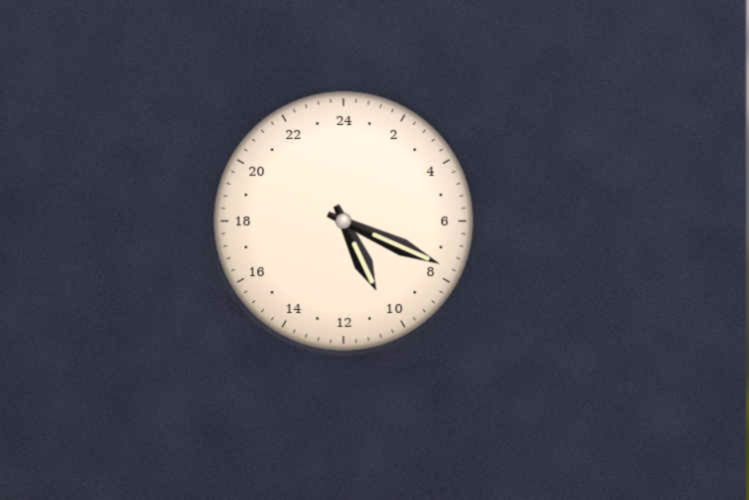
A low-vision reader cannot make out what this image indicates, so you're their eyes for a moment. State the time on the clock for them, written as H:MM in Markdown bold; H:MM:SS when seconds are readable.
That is **10:19**
